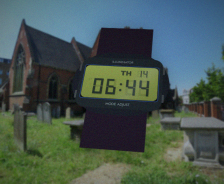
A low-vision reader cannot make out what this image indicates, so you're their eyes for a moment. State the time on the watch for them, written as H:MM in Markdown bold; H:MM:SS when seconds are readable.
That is **6:44**
